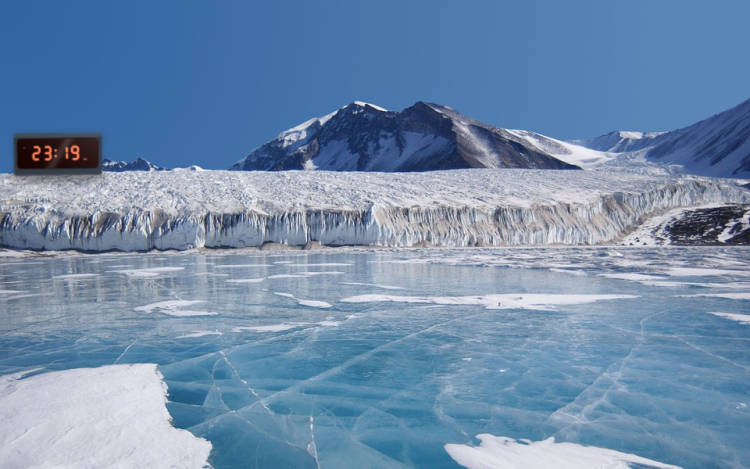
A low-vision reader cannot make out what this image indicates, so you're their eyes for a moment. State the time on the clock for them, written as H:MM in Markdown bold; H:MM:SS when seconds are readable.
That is **23:19**
